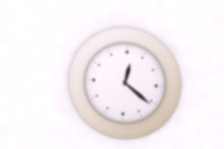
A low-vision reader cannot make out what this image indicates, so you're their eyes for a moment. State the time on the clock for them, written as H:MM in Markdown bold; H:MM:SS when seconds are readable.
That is **12:21**
